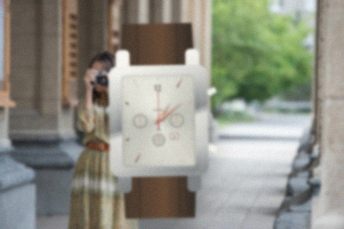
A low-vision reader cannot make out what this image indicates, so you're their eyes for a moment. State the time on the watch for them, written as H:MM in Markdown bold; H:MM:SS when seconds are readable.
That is **1:09**
